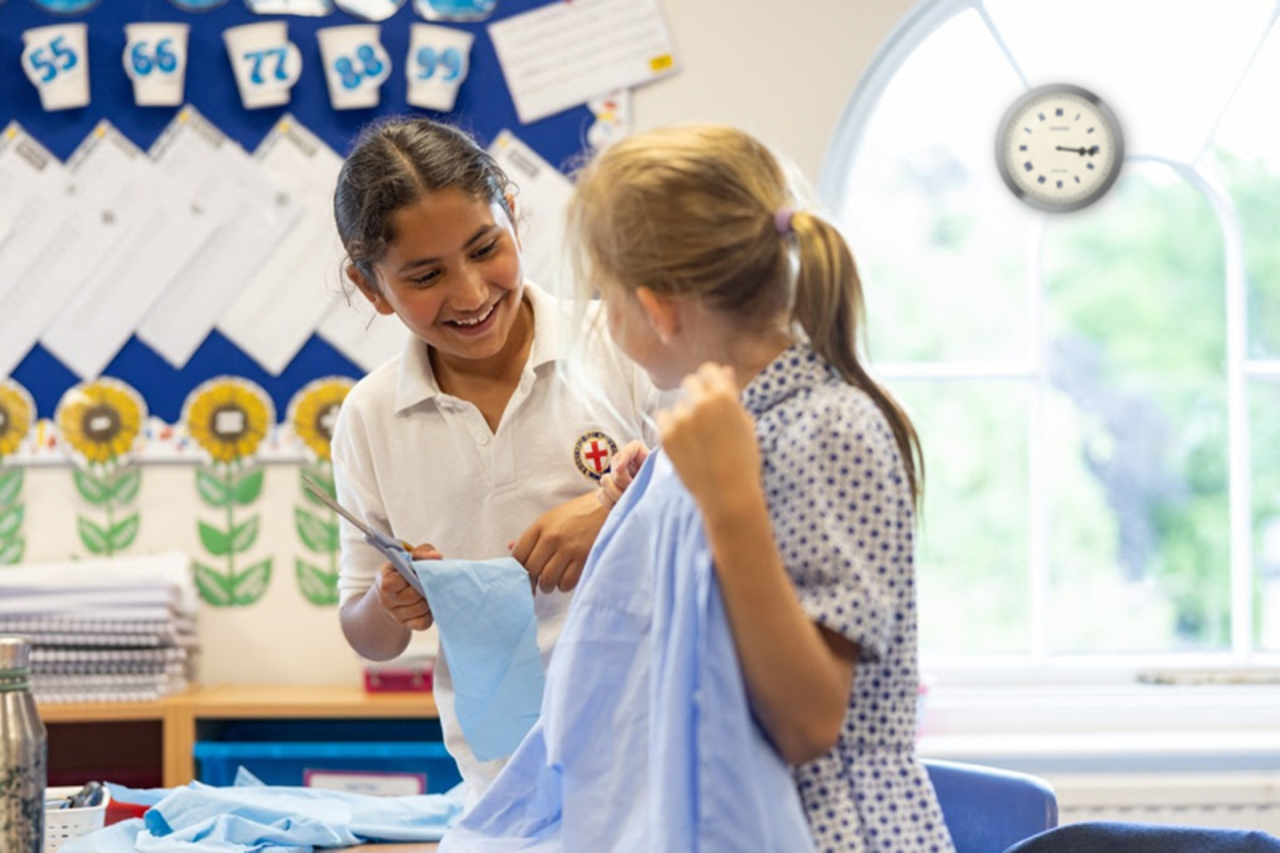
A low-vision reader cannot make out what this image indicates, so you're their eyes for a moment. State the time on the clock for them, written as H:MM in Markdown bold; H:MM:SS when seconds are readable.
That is **3:16**
